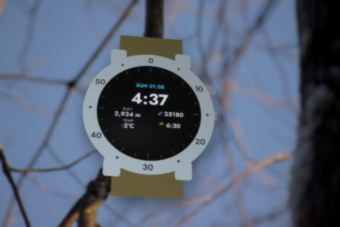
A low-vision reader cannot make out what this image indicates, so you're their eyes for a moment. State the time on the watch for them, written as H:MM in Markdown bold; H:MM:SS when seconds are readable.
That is **4:37**
